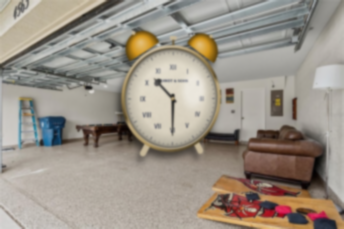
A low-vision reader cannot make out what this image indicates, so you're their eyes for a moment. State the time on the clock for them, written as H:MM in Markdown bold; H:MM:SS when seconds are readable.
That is **10:30**
